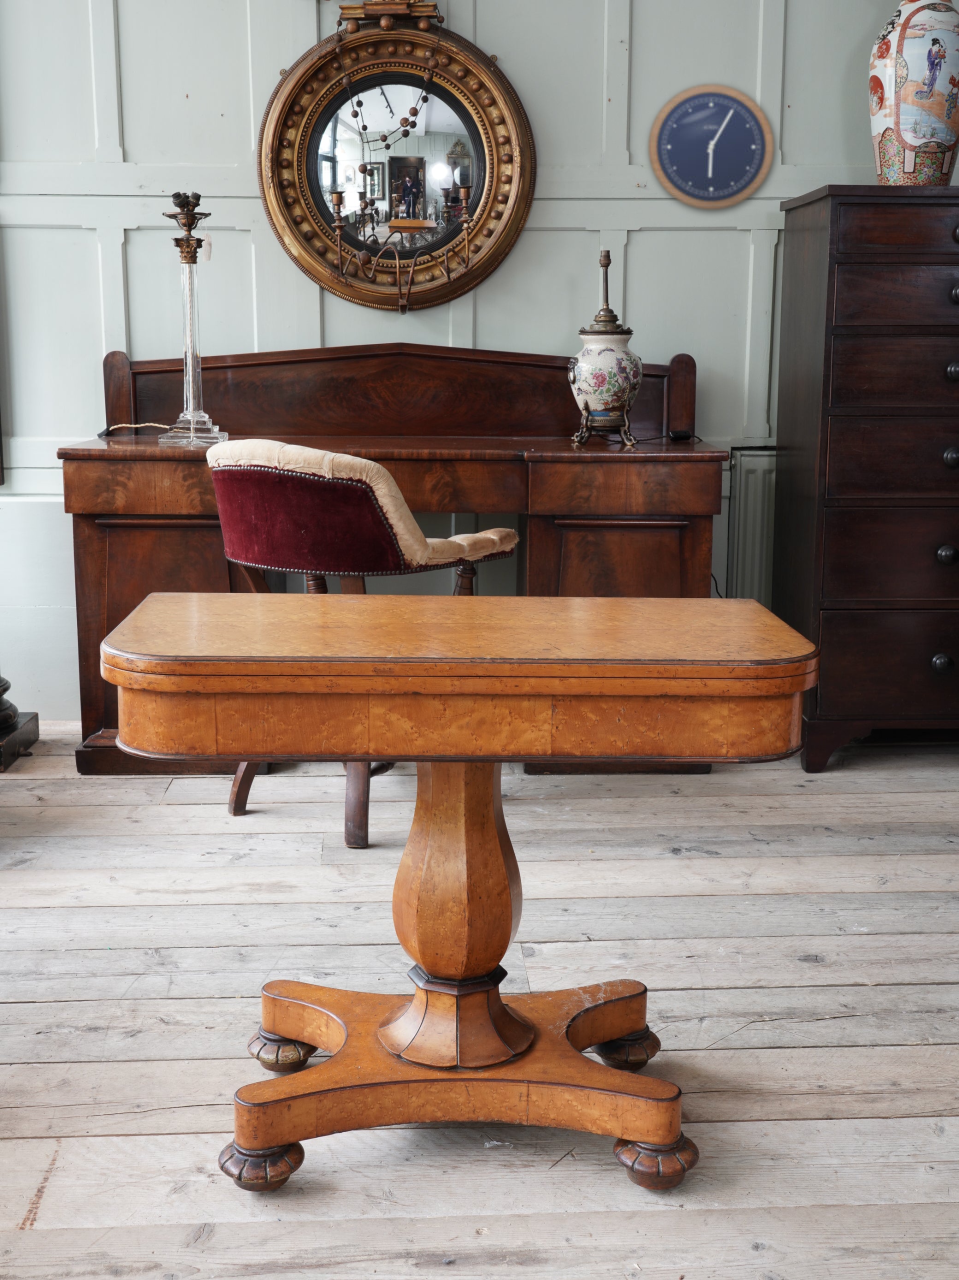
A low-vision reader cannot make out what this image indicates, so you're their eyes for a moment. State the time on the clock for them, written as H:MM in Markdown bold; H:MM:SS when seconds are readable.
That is **6:05**
